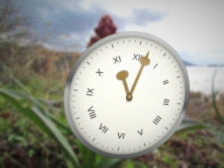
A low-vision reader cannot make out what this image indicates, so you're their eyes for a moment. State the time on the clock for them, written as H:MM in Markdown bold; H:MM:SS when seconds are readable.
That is **11:02**
